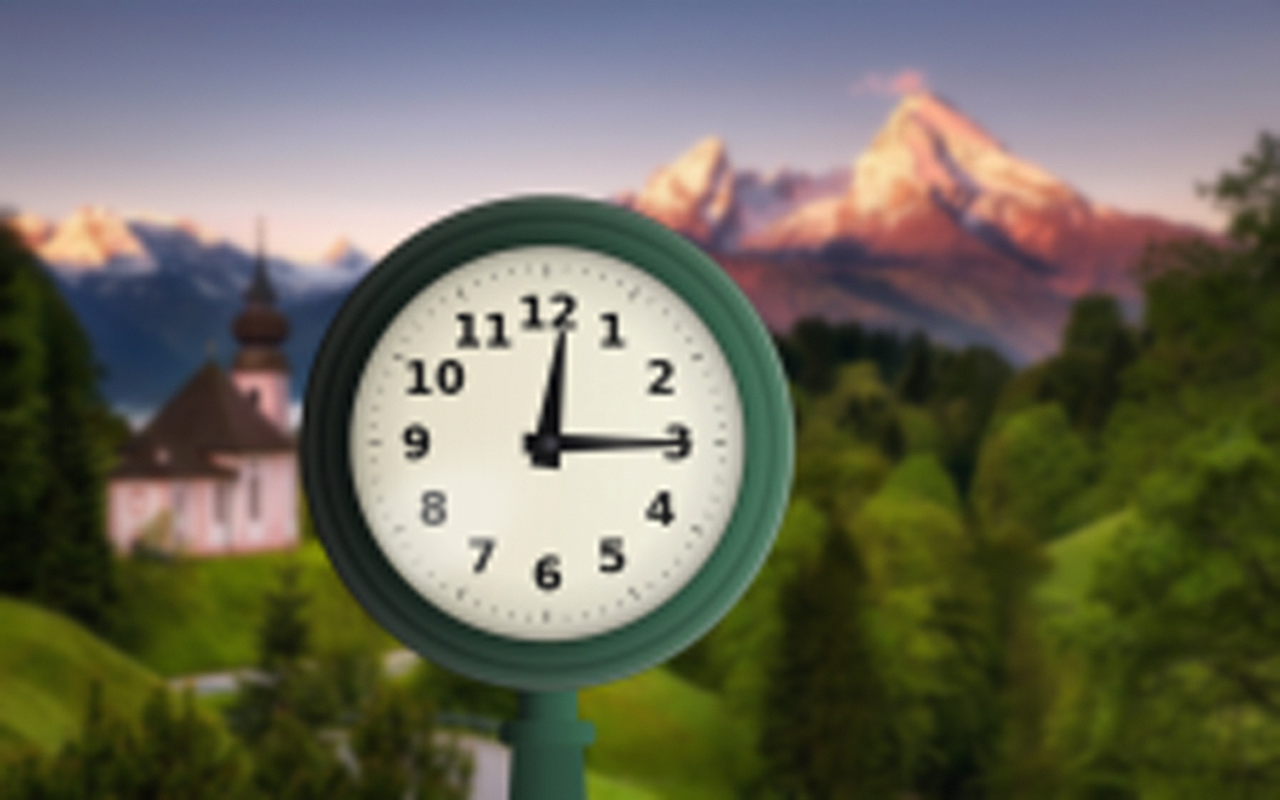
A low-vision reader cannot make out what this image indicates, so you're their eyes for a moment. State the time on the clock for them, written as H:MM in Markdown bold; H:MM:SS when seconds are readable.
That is **12:15**
